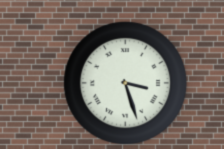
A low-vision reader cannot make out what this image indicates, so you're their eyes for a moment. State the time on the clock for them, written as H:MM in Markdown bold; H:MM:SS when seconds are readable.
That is **3:27**
